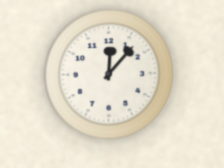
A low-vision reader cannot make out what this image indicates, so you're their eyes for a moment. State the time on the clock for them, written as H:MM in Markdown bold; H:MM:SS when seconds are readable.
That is **12:07**
